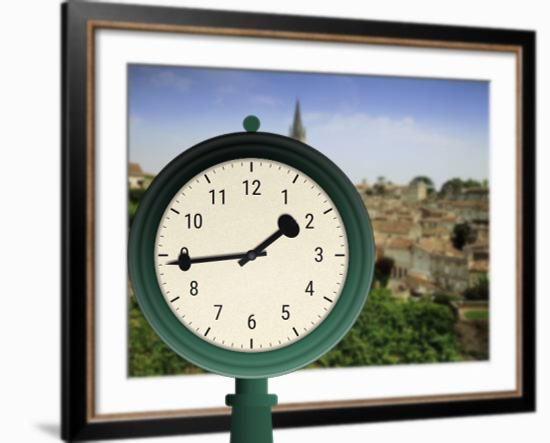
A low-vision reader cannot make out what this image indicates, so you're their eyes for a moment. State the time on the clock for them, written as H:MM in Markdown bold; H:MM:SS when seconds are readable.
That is **1:44**
